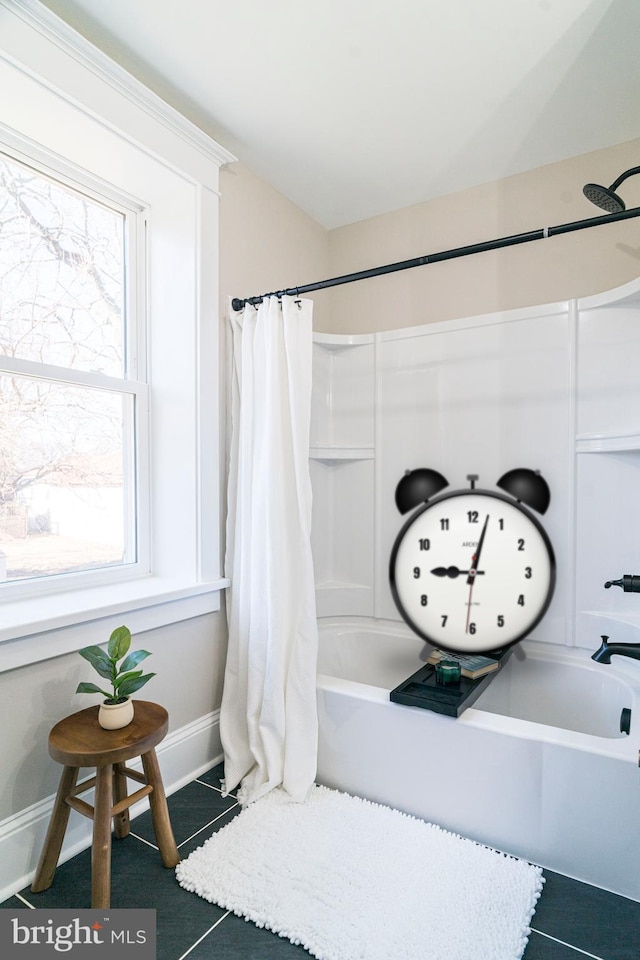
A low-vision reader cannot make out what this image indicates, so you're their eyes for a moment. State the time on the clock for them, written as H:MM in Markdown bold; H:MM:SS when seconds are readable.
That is **9:02:31**
